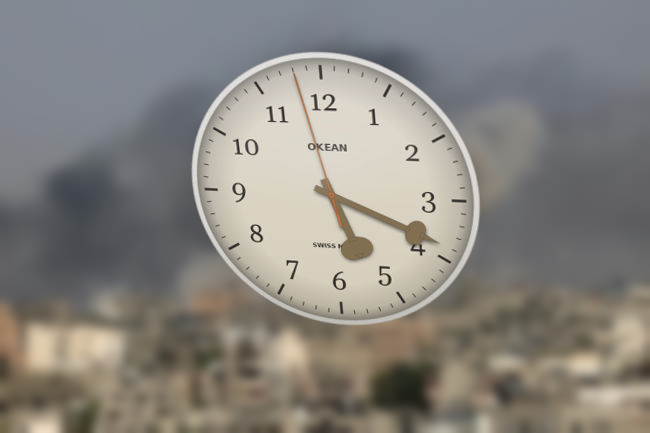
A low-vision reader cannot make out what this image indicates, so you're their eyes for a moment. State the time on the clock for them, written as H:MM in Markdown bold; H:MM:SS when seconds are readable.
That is **5:18:58**
